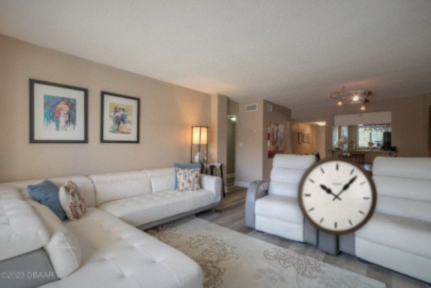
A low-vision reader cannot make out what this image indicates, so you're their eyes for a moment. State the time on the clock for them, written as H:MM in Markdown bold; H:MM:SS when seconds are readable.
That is **10:07**
